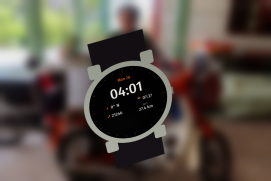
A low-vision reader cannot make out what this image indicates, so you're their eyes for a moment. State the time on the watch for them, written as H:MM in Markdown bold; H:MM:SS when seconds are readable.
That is **4:01**
